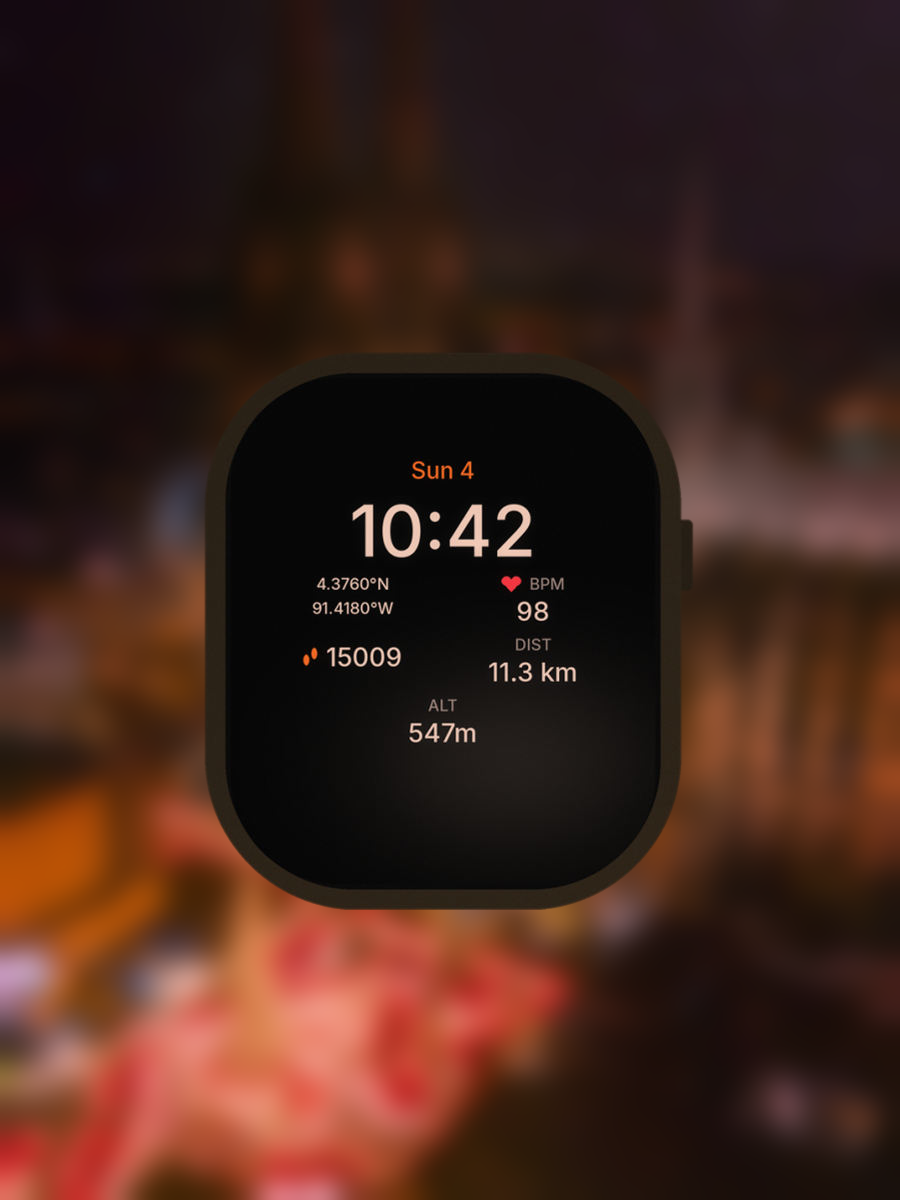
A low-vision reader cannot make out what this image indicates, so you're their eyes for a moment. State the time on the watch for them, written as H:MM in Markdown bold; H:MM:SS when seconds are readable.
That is **10:42**
